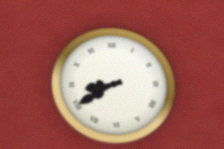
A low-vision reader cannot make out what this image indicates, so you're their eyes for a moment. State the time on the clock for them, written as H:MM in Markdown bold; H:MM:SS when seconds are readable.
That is **8:40**
